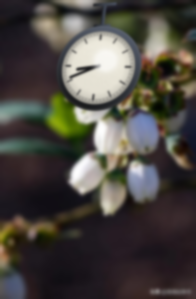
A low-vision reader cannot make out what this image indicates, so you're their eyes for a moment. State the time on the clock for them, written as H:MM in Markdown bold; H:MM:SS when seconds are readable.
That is **8:41**
